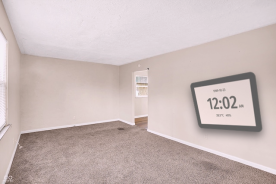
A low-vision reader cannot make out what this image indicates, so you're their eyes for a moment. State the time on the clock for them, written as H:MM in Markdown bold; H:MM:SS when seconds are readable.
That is **12:02**
